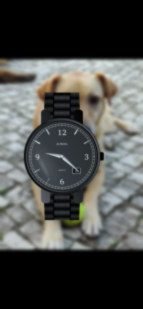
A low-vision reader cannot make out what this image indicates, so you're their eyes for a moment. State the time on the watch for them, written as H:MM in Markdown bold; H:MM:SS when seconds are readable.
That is **9:22**
